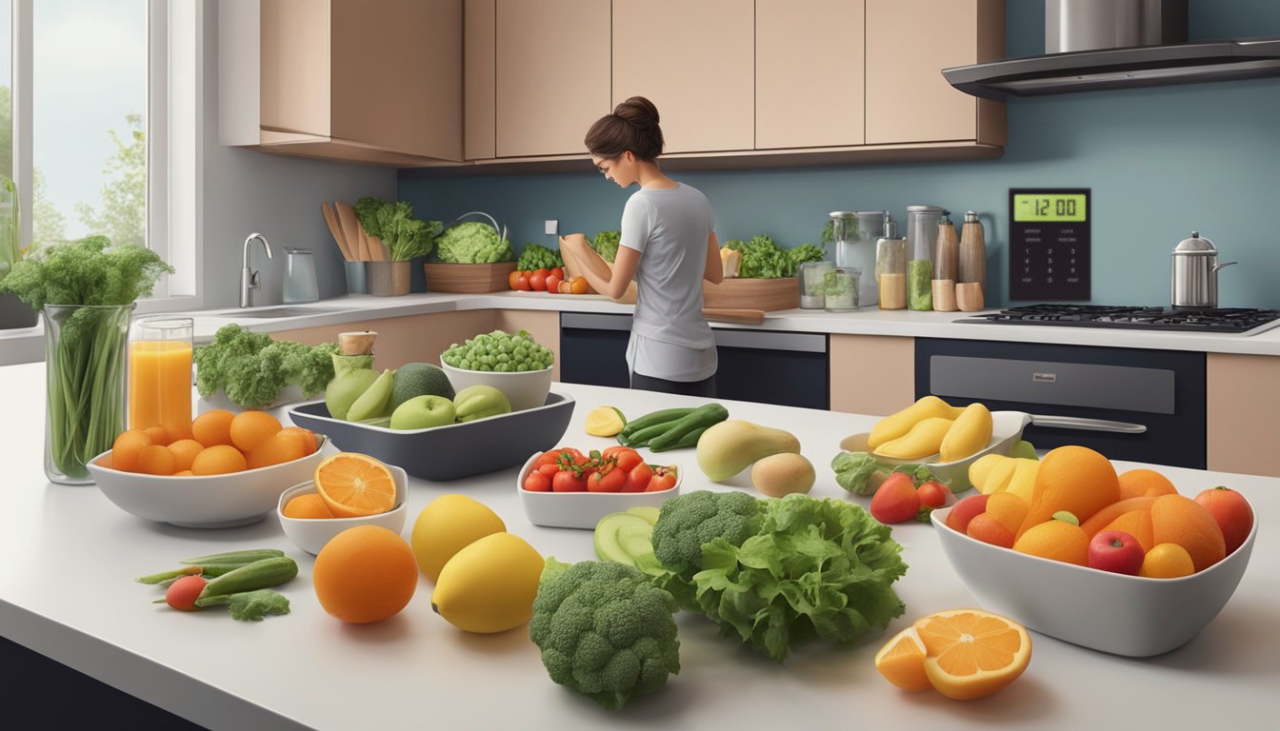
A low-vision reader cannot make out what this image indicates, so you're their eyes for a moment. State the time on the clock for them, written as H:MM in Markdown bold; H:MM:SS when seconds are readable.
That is **12:00**
